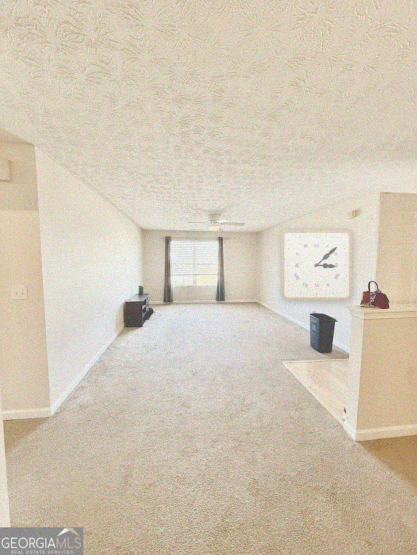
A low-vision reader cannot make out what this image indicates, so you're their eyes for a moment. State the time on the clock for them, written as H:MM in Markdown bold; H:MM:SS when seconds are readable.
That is **3:08**
